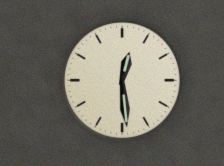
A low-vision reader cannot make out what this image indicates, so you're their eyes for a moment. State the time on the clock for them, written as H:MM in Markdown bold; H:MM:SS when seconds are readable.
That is **12:29**
